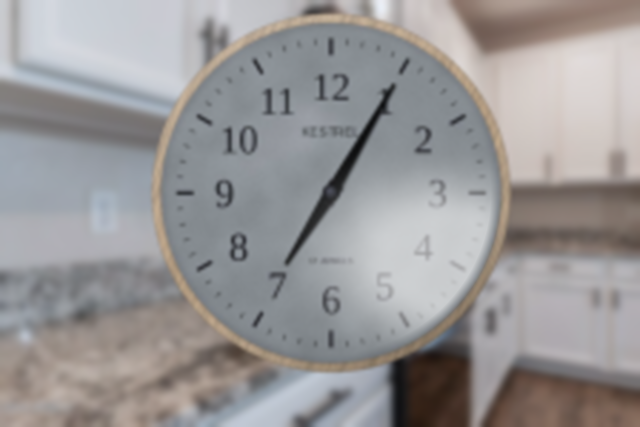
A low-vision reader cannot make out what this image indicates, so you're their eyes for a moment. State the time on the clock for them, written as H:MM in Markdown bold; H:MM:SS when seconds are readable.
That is **7:05**
